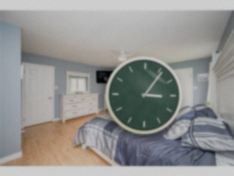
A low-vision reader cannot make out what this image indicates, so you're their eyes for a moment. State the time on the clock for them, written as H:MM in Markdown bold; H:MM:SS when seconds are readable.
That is **3:06**
